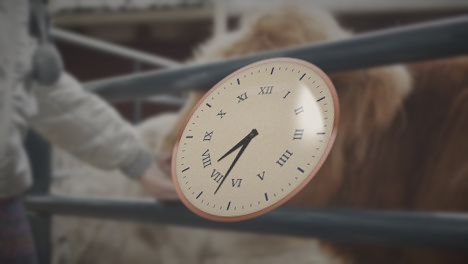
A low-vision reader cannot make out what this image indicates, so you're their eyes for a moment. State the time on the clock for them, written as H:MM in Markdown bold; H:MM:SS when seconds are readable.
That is **7:33**
